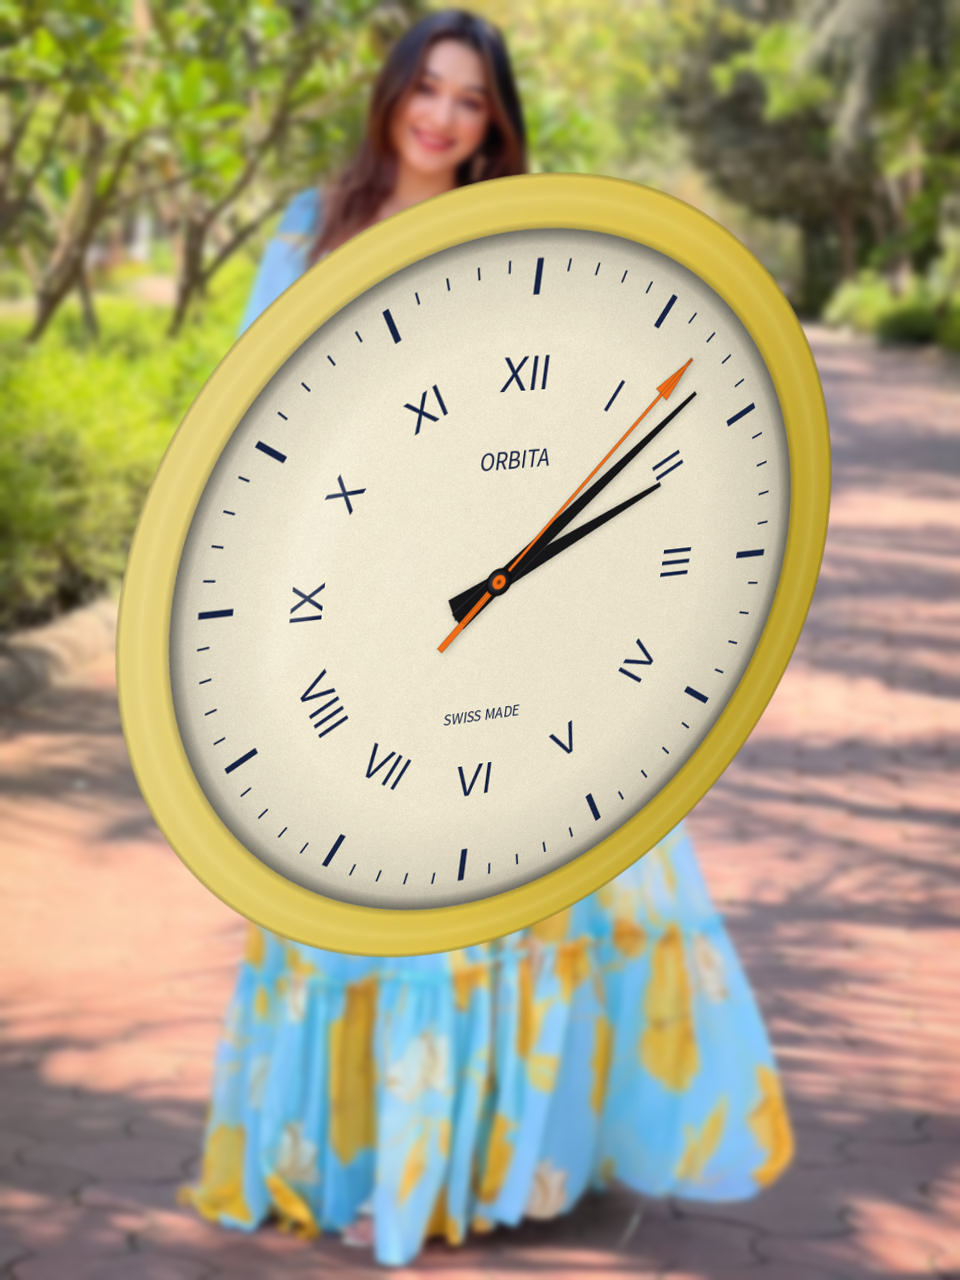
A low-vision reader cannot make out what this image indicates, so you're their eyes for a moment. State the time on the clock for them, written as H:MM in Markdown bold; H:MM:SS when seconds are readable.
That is **2:08:07**
